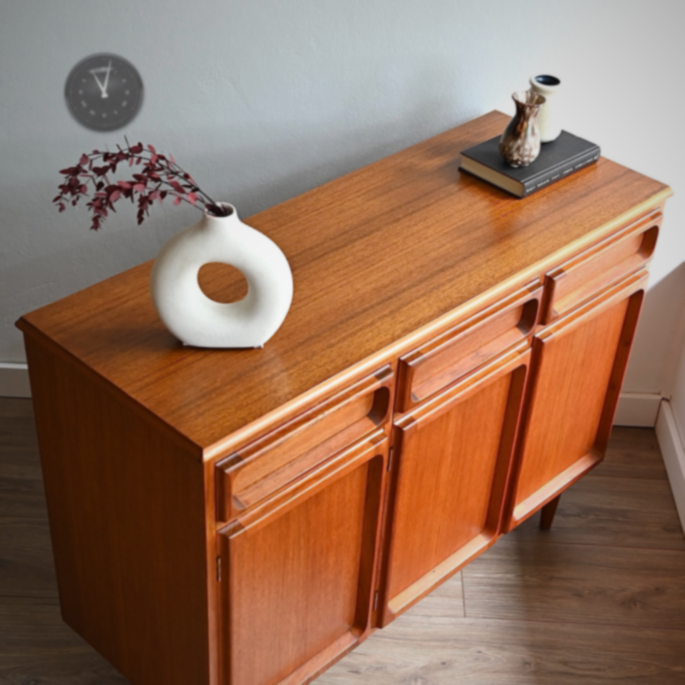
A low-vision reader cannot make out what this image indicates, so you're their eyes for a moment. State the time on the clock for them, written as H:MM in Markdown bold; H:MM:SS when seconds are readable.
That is **11:02**
